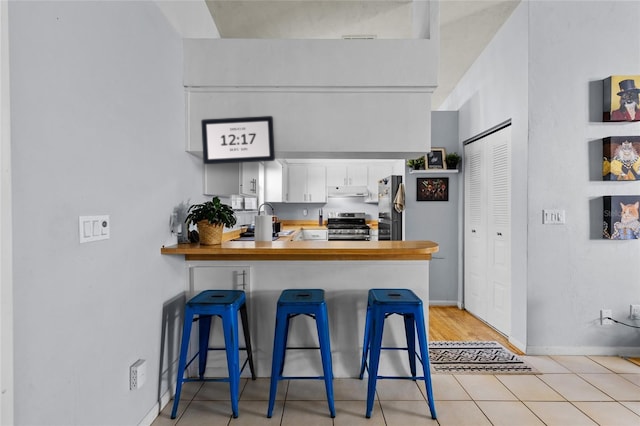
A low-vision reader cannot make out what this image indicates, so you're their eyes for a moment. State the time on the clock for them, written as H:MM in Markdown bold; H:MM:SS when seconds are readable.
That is **12:17**
